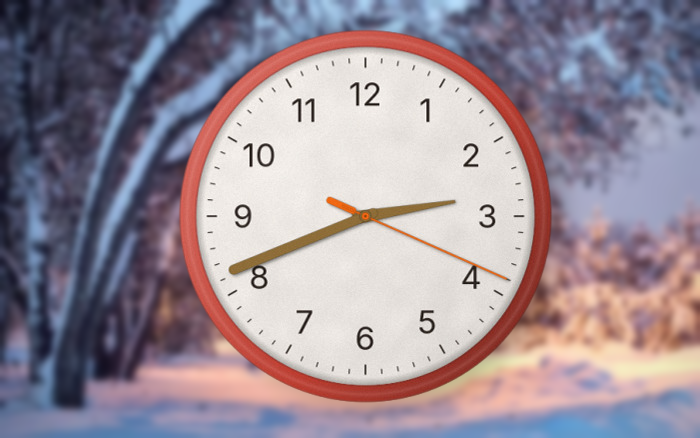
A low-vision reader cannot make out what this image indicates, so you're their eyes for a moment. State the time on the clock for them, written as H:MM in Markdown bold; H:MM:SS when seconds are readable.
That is **2:41:19**
